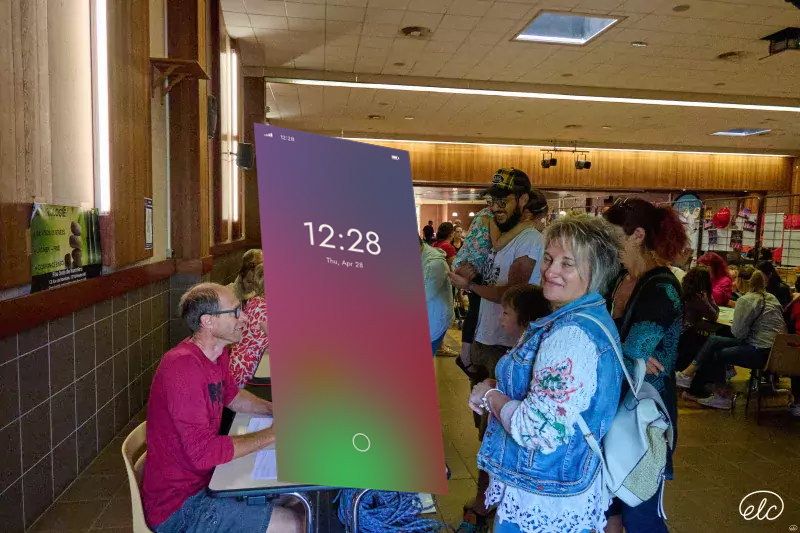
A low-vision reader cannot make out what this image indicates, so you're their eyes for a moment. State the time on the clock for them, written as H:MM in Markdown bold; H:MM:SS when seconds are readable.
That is **12:28**
